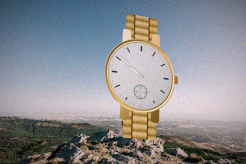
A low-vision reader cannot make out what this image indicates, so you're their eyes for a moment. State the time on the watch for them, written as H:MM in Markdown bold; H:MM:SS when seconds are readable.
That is **9:51**
